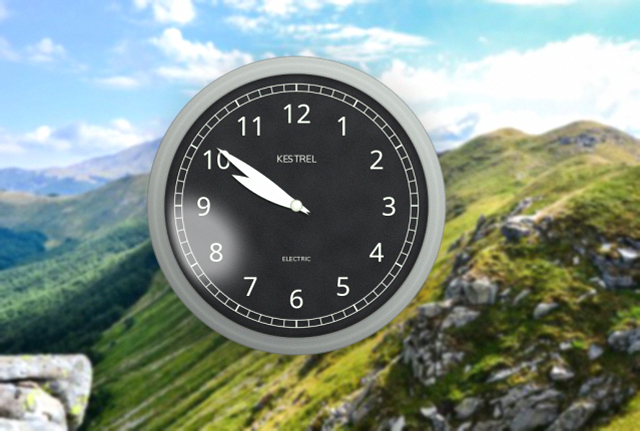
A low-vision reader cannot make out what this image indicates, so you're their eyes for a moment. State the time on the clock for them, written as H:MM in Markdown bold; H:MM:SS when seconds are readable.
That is **9:51**
